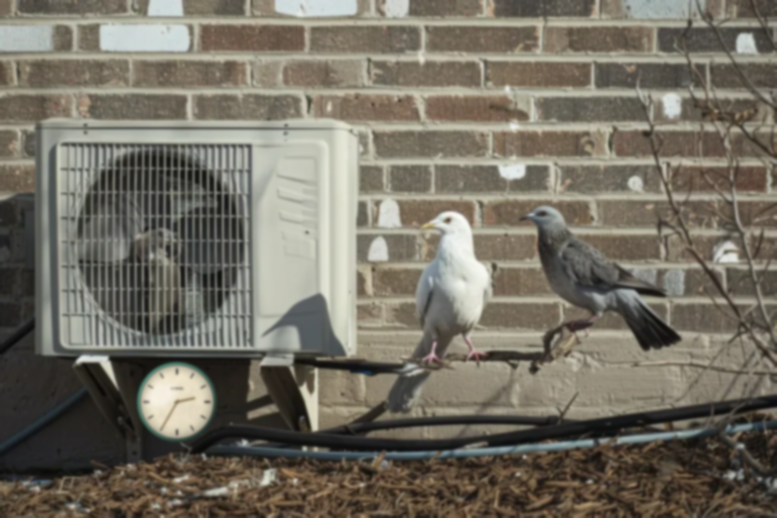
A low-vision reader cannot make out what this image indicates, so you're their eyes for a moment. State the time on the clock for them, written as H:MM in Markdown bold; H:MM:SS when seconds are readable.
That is **2:35**
